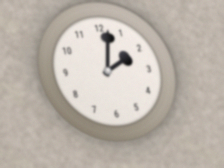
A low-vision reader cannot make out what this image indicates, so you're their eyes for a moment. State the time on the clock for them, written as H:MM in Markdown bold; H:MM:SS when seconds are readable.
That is **2:02**
